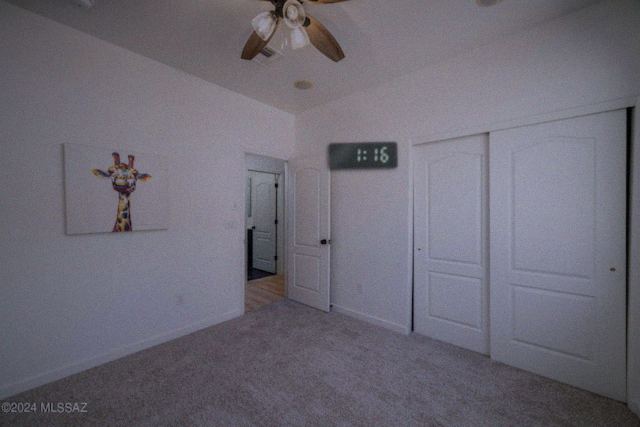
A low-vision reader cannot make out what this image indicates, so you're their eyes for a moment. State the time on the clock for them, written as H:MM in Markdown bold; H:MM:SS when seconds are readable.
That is **1:16**
